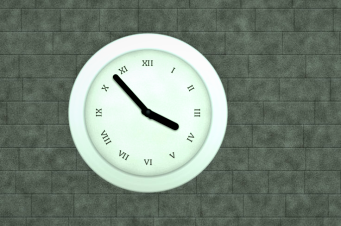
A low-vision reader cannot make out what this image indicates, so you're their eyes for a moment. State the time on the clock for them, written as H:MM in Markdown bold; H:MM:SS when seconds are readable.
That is **3:53**
